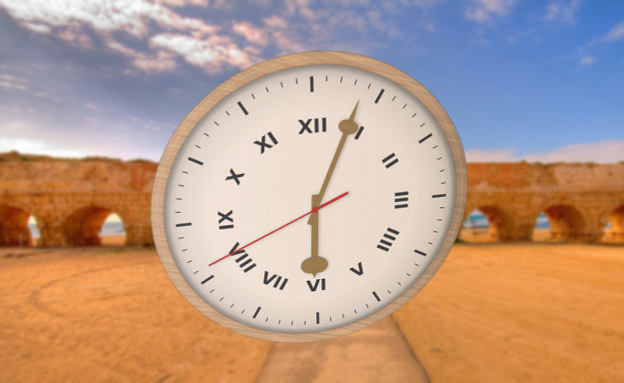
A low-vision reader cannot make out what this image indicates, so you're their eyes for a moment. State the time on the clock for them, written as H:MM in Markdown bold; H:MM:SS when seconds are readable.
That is **6:03:41**
